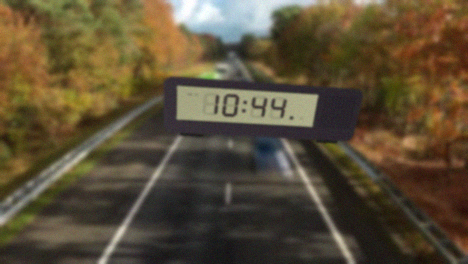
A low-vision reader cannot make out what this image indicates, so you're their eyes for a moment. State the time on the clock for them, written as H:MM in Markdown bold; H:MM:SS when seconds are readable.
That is **10:44**
